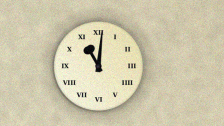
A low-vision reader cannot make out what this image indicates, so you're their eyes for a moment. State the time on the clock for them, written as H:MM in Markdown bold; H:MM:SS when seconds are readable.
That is **11:01**
